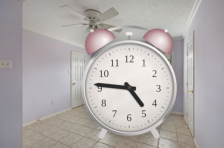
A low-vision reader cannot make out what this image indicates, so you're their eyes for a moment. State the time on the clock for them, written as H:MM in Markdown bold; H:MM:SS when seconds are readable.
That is **4:46**
